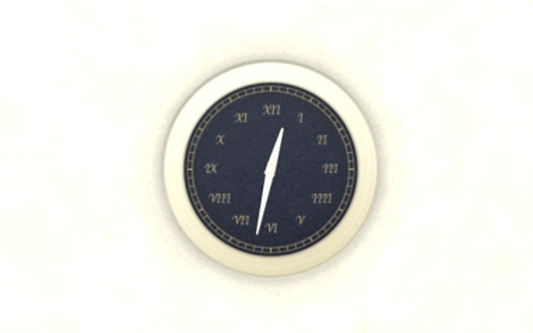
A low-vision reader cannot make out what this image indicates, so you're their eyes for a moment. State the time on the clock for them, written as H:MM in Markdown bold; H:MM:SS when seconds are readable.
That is **12:32**
